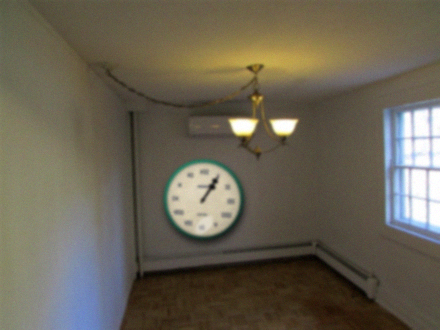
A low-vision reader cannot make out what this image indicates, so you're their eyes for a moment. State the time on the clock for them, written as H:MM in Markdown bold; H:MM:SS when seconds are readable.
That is **1:05**
